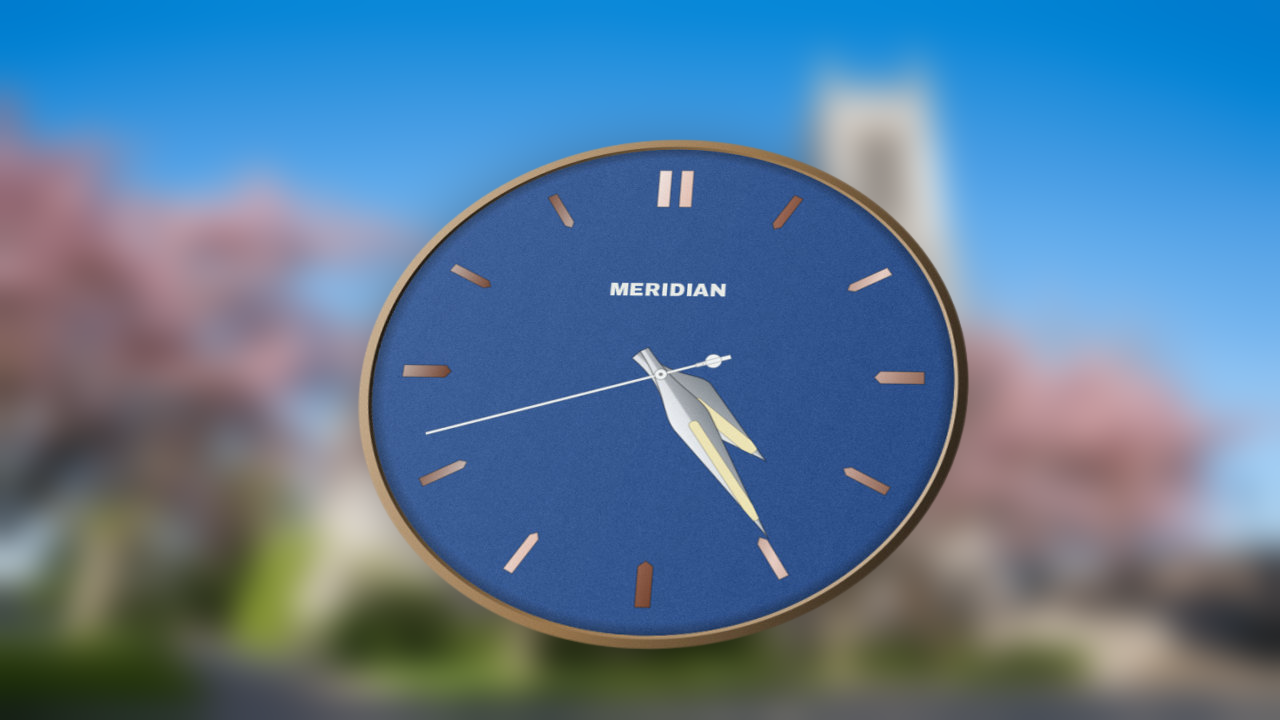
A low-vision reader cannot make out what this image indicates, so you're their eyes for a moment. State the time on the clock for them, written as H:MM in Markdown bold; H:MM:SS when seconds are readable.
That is **4:24:42**
